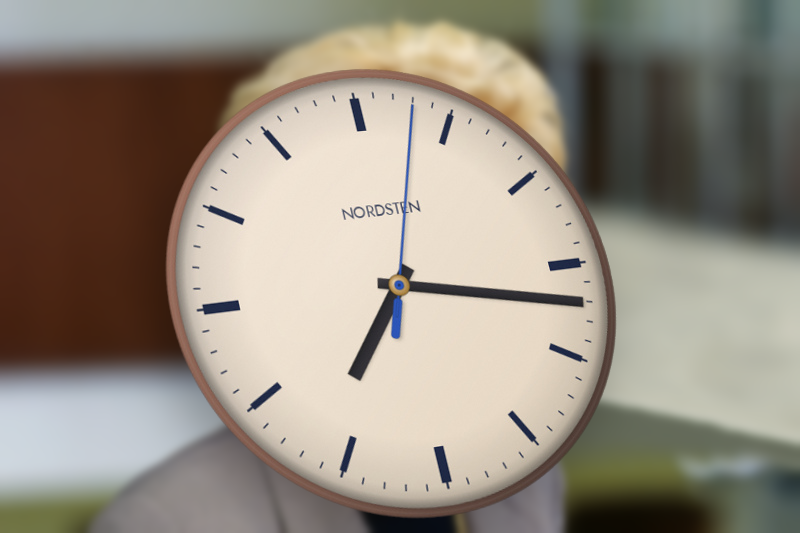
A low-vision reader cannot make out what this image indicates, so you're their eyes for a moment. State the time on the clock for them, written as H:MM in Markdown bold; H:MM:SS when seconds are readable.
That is **7:17:03**
